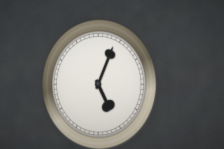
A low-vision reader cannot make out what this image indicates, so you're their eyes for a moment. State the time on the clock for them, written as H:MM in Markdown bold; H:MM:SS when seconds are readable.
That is **5:04**
